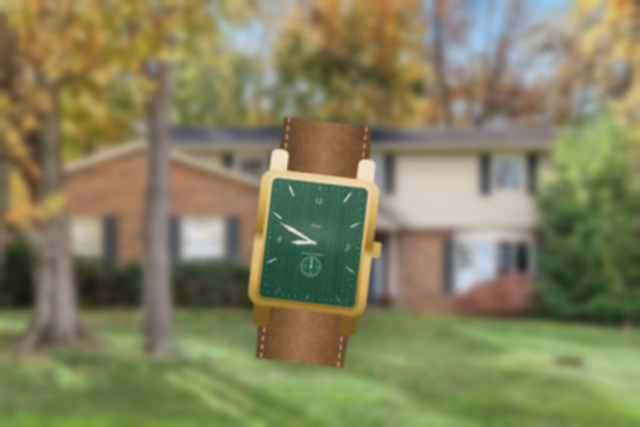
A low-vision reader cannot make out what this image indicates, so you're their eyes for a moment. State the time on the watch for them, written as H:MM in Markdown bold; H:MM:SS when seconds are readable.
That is **8:49**
